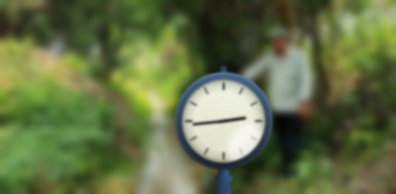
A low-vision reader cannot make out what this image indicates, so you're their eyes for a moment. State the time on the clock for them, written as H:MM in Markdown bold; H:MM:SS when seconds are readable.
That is **2:44**
